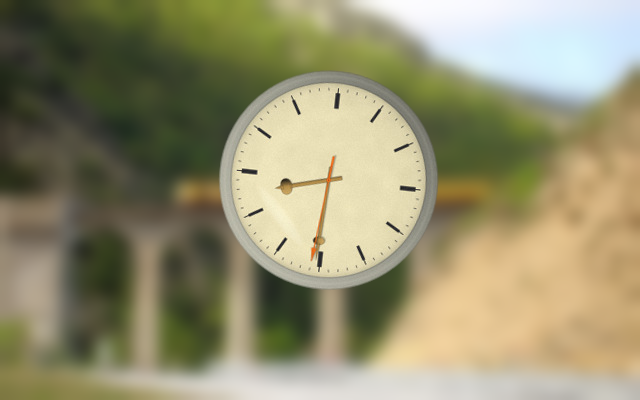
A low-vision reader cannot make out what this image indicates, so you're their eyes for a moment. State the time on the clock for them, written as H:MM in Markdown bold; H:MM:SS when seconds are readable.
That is **8:30:31**
